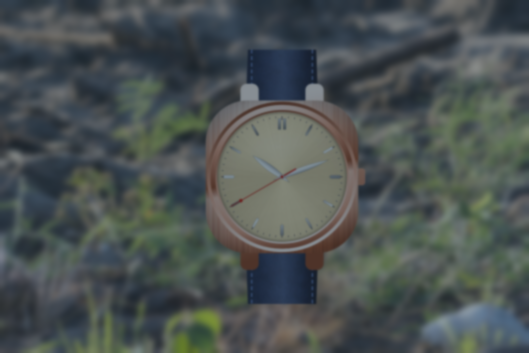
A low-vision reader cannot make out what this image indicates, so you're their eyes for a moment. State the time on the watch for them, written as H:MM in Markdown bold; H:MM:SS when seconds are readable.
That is **10:11:40**
